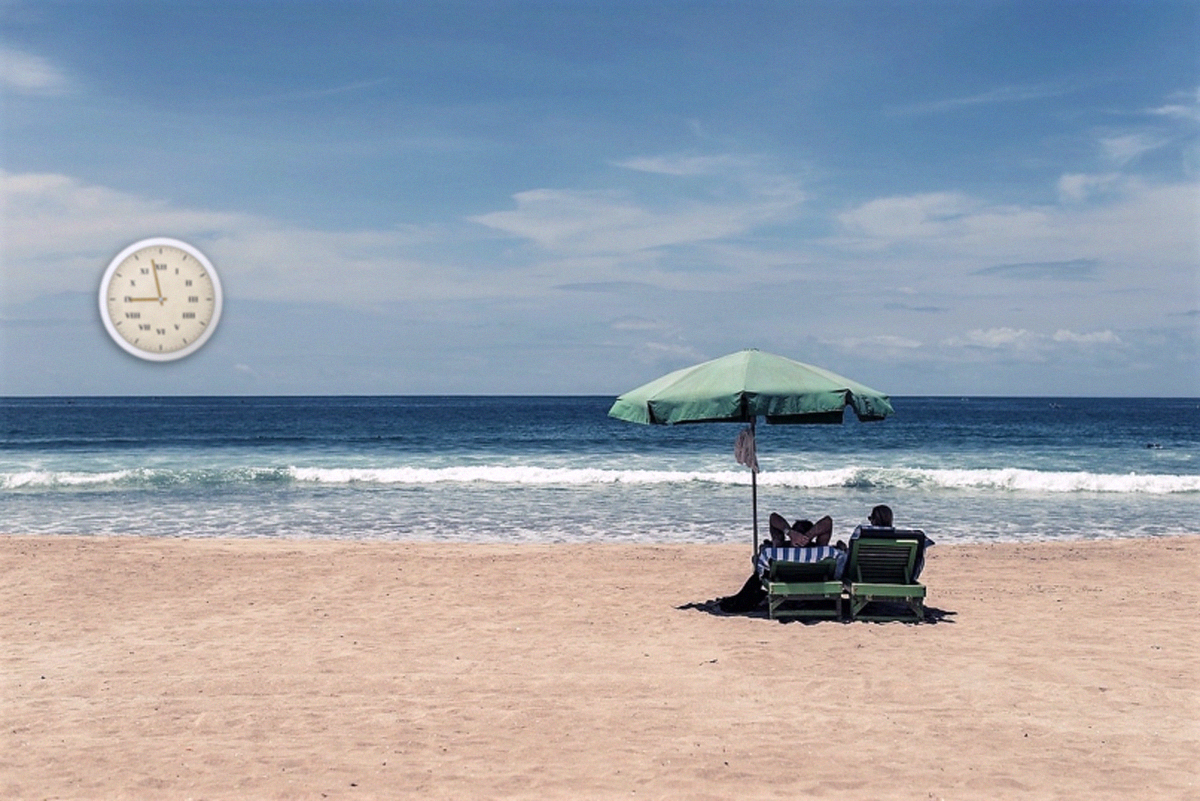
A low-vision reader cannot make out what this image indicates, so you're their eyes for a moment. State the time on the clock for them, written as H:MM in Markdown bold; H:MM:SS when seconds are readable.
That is **8:58**
